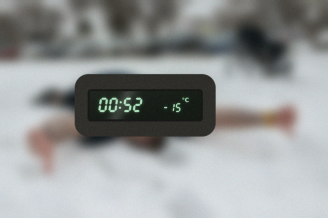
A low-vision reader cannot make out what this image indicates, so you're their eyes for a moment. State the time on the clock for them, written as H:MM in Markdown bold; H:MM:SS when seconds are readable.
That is **0:52**
